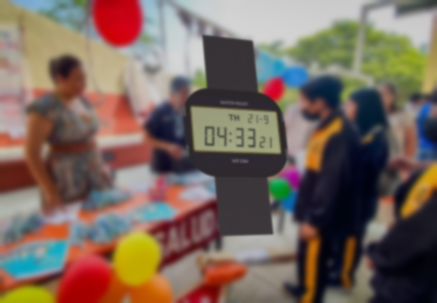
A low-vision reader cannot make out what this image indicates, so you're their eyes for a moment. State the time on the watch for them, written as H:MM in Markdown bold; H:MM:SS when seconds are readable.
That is **4:33:21**
